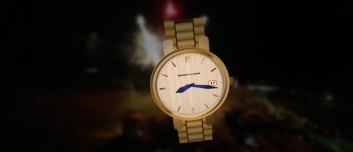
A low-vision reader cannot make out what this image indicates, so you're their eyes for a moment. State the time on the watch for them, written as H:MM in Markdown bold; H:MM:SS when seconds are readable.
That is **8:17**
